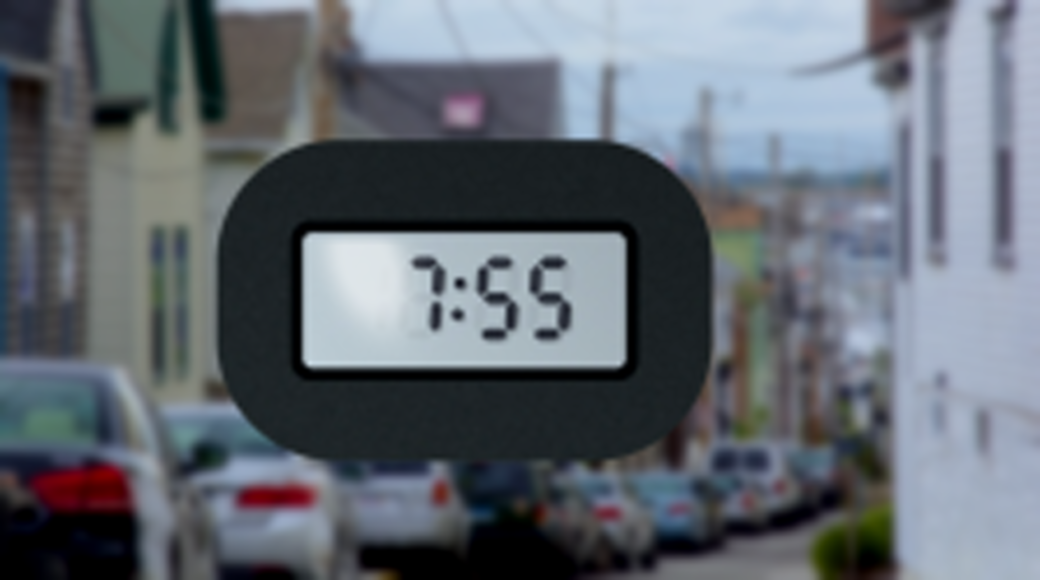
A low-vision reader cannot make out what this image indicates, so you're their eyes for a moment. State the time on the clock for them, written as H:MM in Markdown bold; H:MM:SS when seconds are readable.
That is **7:55**
